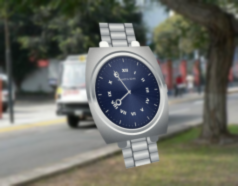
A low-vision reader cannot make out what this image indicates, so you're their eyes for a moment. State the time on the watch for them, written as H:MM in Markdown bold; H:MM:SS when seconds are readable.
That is **7:55**
